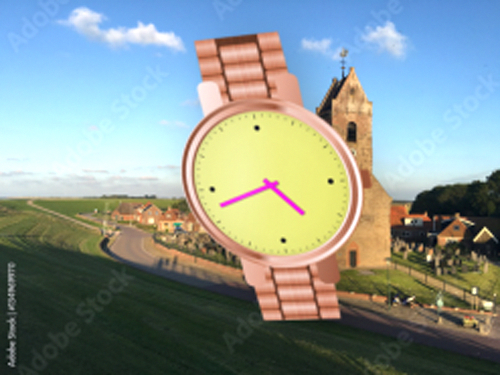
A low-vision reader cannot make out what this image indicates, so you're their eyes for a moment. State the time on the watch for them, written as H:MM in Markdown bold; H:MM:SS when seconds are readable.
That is **4:42**
